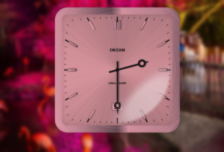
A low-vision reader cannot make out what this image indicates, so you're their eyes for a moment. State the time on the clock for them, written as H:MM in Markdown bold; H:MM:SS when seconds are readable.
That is **2:30**
